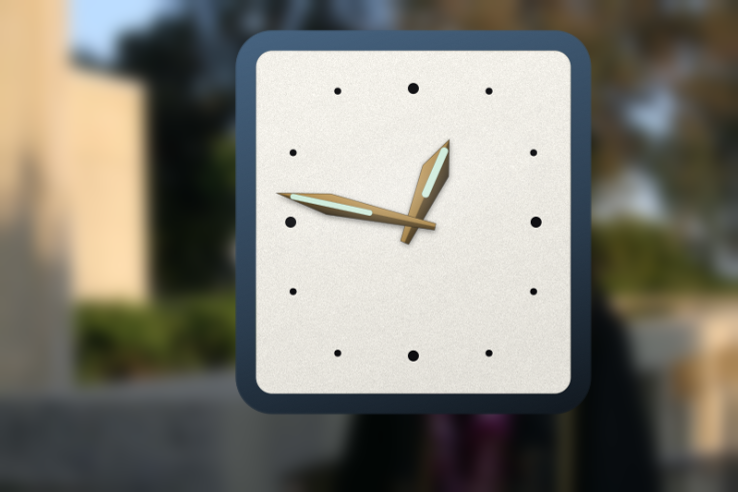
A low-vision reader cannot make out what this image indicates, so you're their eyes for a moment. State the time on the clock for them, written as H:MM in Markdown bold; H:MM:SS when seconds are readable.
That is **12:47**
